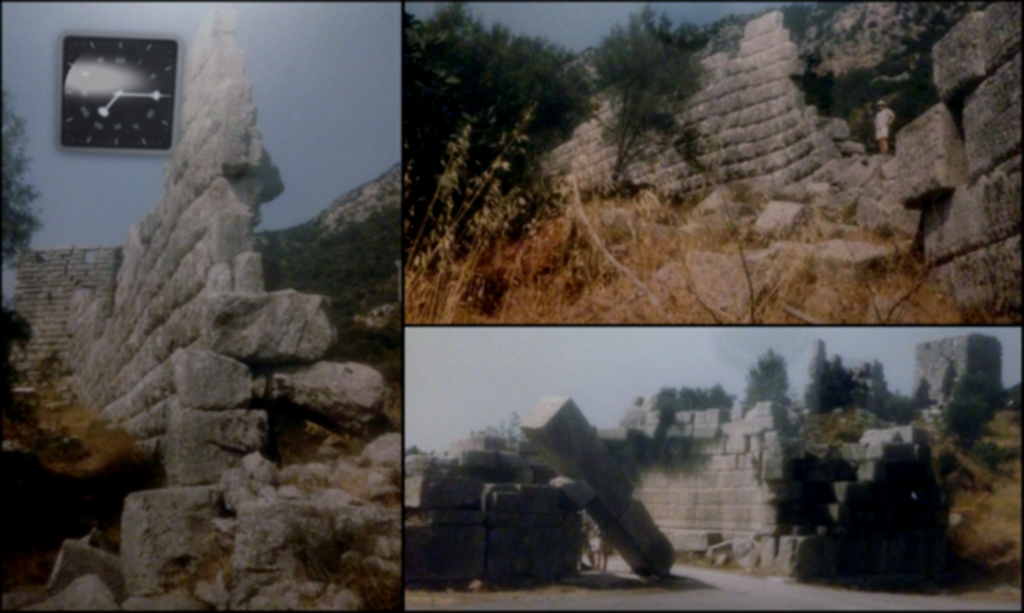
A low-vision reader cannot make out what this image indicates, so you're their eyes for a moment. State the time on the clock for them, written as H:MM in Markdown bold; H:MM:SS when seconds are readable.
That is **7:15**
